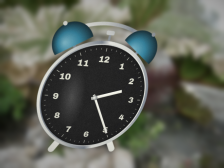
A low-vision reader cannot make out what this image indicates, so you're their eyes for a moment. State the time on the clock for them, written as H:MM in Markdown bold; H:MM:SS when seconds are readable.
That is **2:25**
